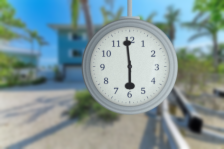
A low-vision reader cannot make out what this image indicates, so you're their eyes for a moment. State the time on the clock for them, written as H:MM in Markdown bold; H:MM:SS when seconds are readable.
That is **5:59**
